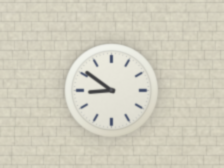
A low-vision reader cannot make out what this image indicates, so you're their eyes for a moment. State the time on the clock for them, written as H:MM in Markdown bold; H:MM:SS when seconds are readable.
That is **8:51**
